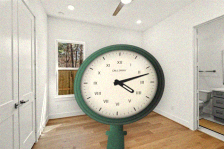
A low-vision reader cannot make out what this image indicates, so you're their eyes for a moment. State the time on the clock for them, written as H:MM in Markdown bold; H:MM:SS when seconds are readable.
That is **4:12**
